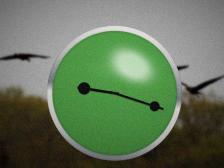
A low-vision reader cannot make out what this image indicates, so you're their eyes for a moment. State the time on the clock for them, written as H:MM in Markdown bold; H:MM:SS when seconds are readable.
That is **9:18**
